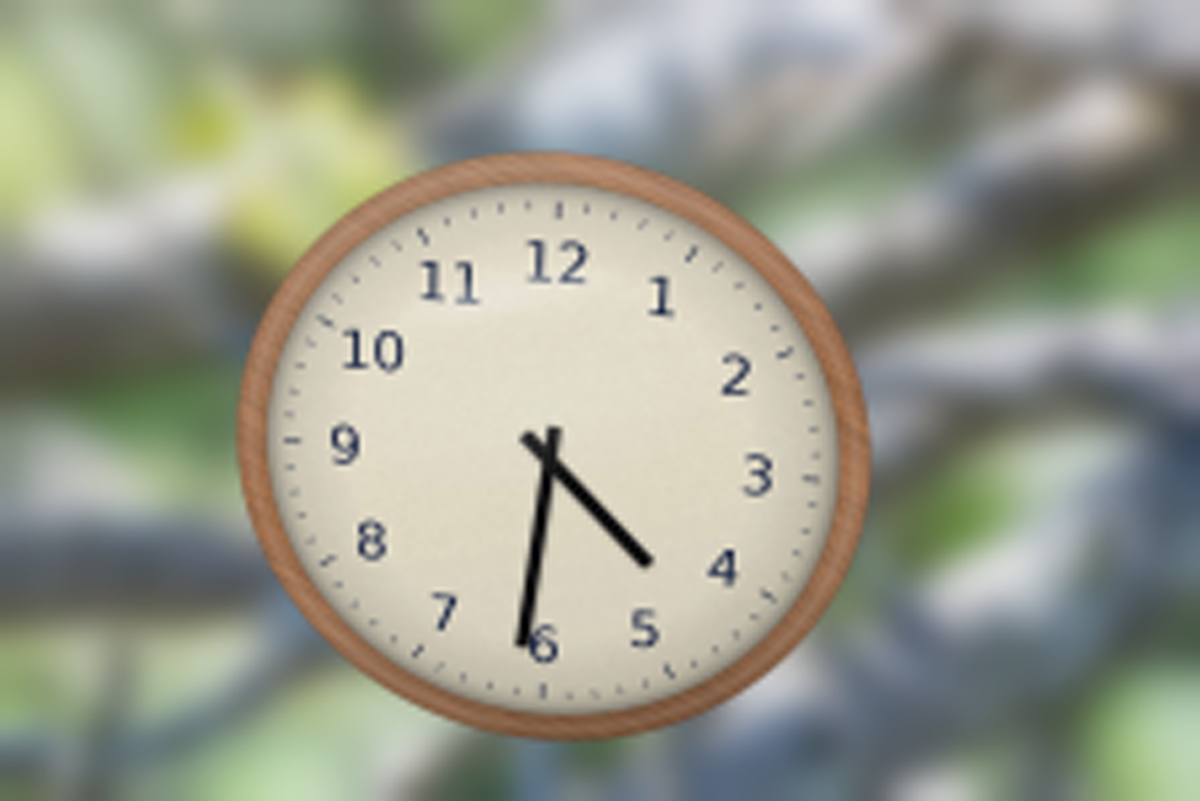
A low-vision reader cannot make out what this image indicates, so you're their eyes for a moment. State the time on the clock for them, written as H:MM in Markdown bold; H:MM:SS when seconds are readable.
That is **4:31**
